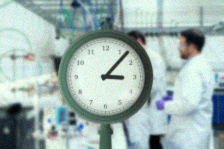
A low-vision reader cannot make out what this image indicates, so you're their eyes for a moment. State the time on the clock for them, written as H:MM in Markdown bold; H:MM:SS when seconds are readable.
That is **3:07**
